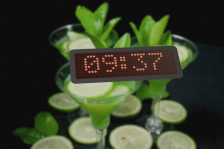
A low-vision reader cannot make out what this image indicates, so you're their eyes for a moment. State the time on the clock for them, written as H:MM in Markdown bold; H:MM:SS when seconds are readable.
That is **9:37**
